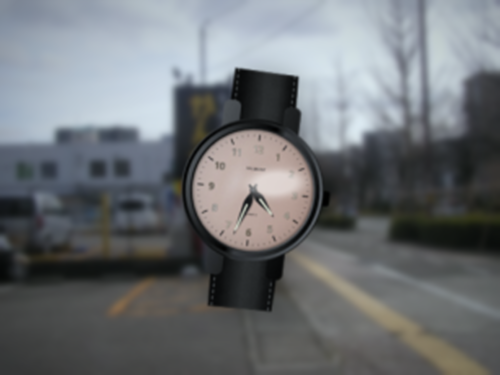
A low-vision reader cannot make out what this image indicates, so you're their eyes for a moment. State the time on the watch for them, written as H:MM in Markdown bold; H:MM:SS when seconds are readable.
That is **4:33**
